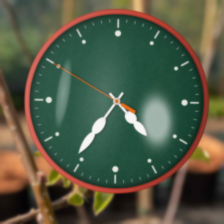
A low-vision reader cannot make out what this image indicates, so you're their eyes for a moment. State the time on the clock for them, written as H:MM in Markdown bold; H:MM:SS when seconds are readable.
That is **4:35:50**
